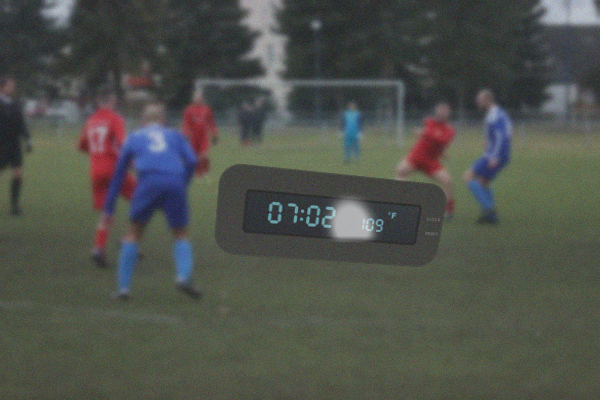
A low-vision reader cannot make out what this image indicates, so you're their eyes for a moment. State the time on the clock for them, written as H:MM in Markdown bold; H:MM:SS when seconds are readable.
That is **7:02**
